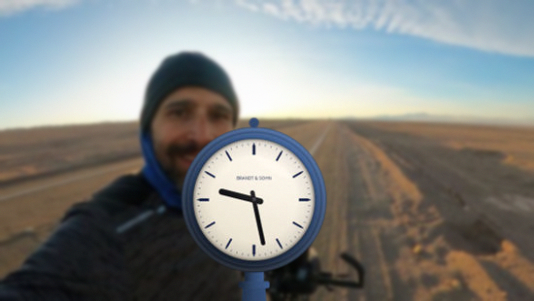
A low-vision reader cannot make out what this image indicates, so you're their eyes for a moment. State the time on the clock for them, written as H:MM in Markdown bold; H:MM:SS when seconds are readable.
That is **9:28**
